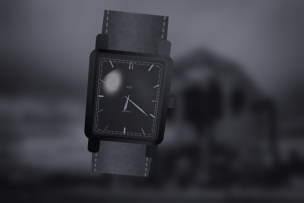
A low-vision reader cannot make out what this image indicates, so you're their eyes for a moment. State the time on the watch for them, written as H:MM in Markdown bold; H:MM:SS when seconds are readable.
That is **6:21**
